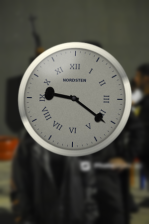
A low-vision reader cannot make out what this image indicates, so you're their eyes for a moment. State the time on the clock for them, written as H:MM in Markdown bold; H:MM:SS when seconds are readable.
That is **9:21**
